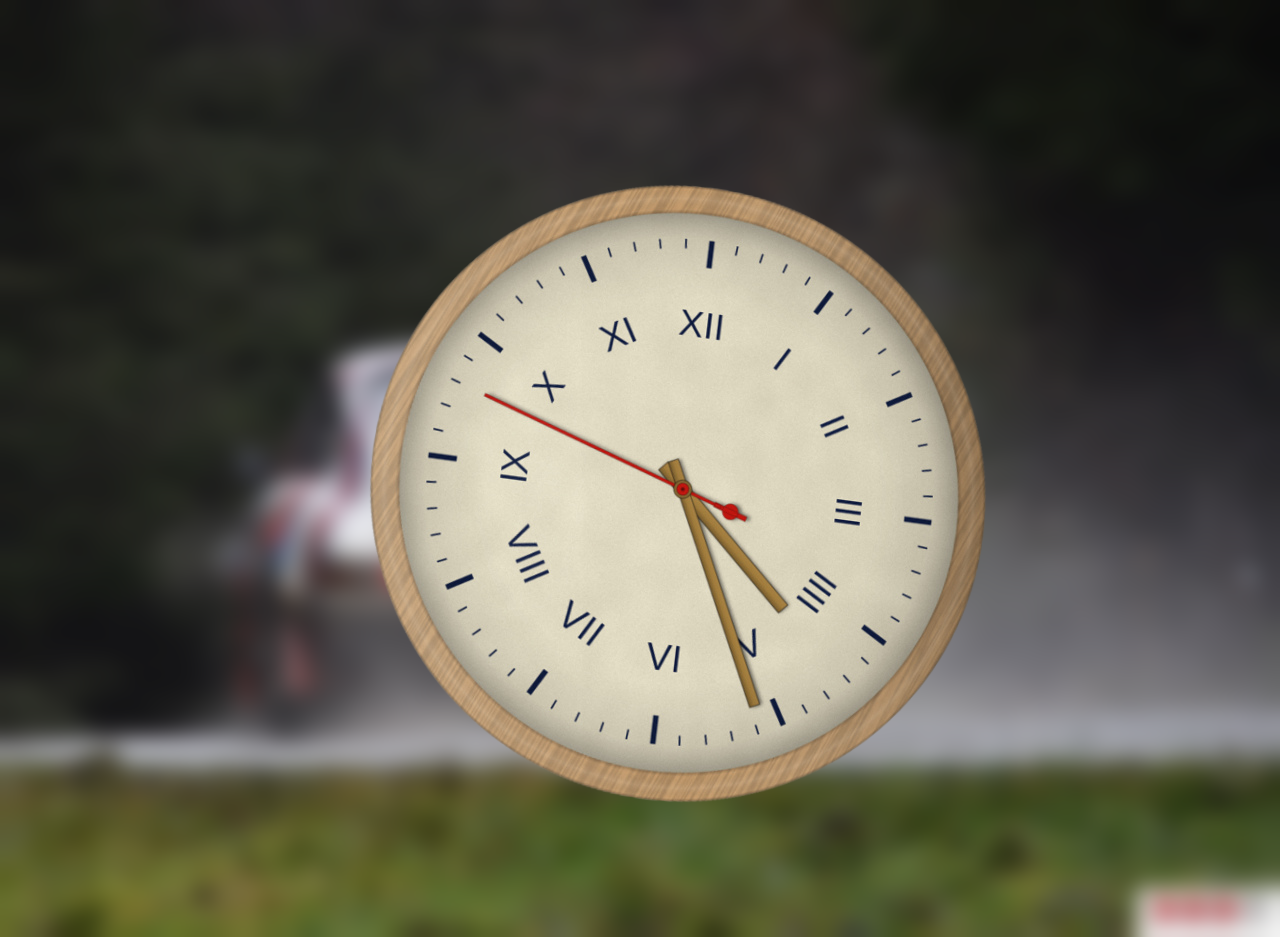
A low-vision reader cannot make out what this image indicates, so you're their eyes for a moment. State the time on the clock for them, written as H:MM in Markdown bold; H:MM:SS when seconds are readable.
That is **4:25:48**
